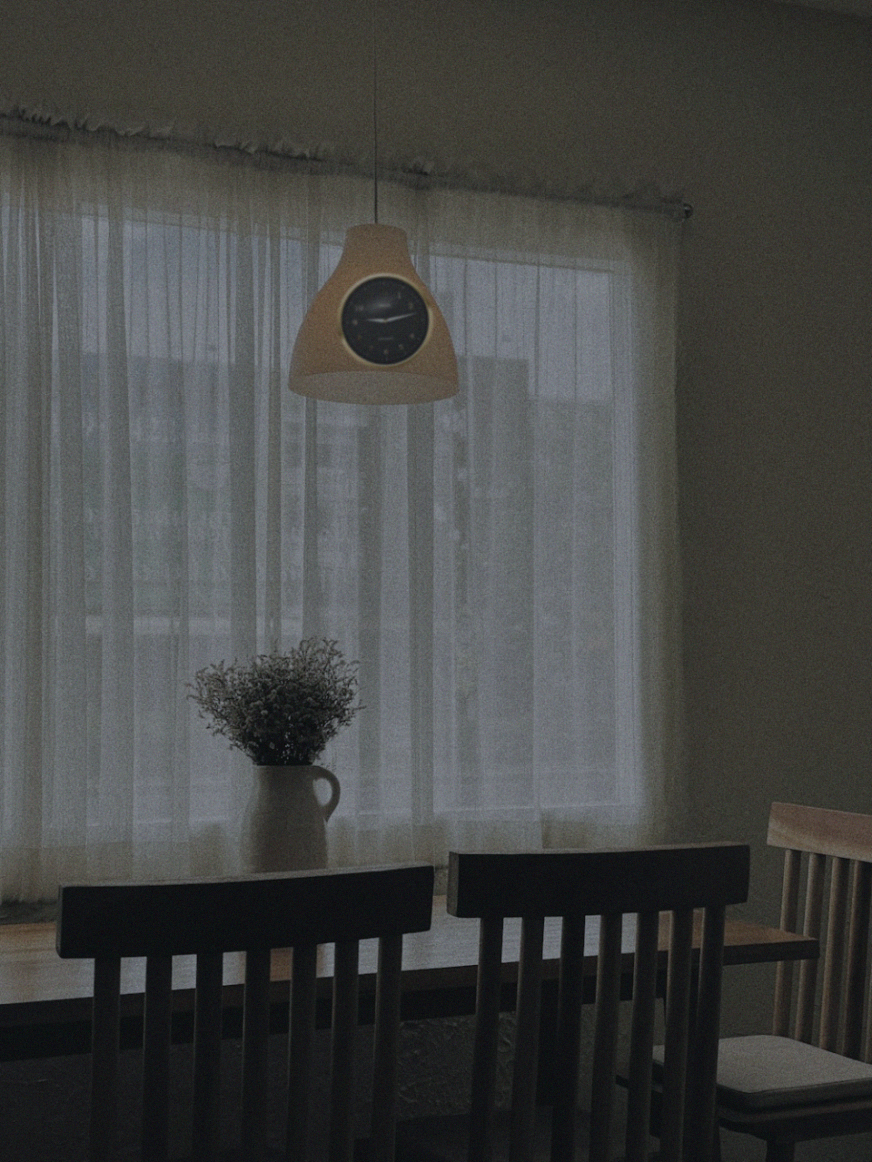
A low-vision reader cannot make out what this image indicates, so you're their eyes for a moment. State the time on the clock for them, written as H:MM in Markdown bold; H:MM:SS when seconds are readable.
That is **9:13**
